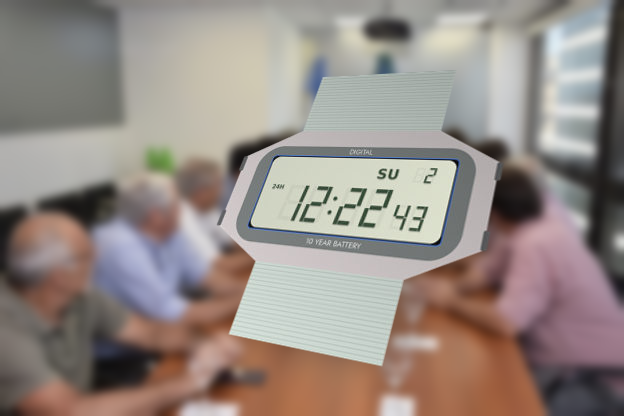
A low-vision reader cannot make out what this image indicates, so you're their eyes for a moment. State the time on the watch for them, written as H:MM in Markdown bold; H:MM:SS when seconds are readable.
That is **12:22:43**
